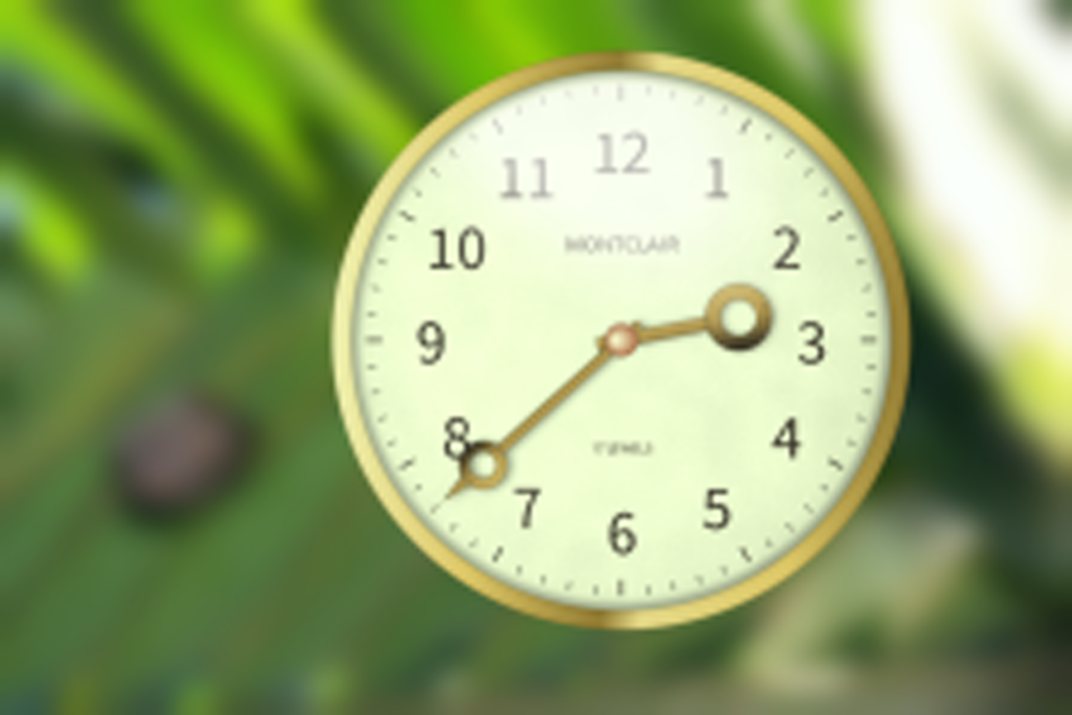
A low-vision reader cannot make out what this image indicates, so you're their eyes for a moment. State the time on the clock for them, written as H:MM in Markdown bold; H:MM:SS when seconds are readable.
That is **2:38**
